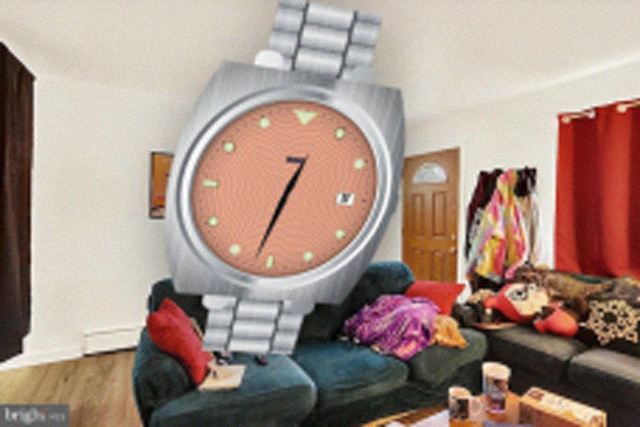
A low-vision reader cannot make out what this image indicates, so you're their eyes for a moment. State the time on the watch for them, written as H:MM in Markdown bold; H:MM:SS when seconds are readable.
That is **12:32**
